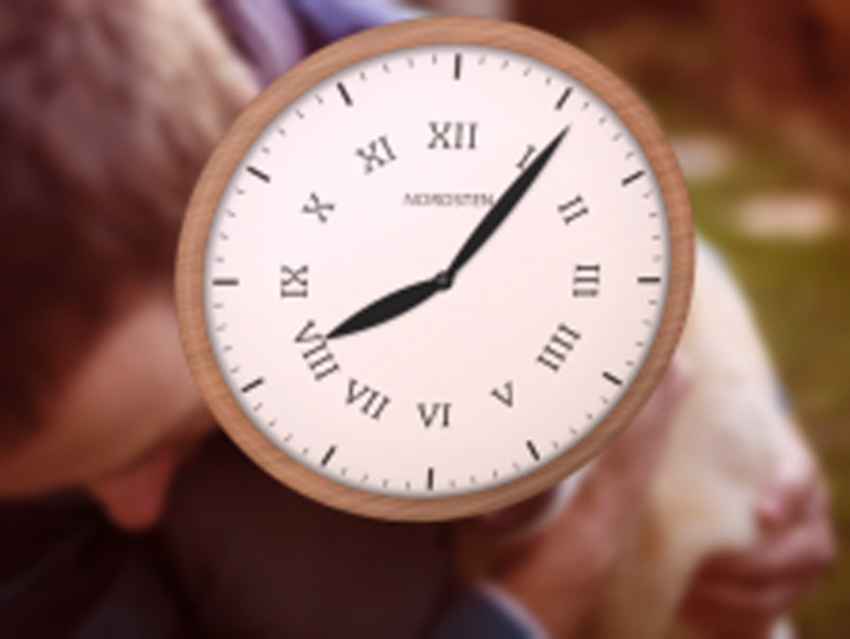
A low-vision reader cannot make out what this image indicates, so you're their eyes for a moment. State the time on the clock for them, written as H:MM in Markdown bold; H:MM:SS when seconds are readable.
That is **8:06**
